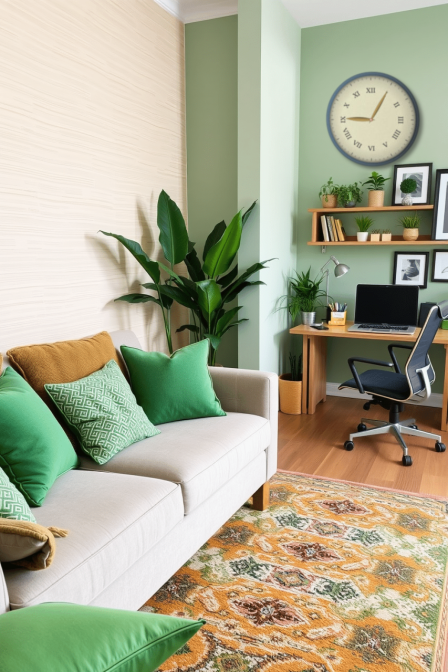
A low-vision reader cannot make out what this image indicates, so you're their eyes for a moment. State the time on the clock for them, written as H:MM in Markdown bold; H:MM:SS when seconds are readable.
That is **9:05**
